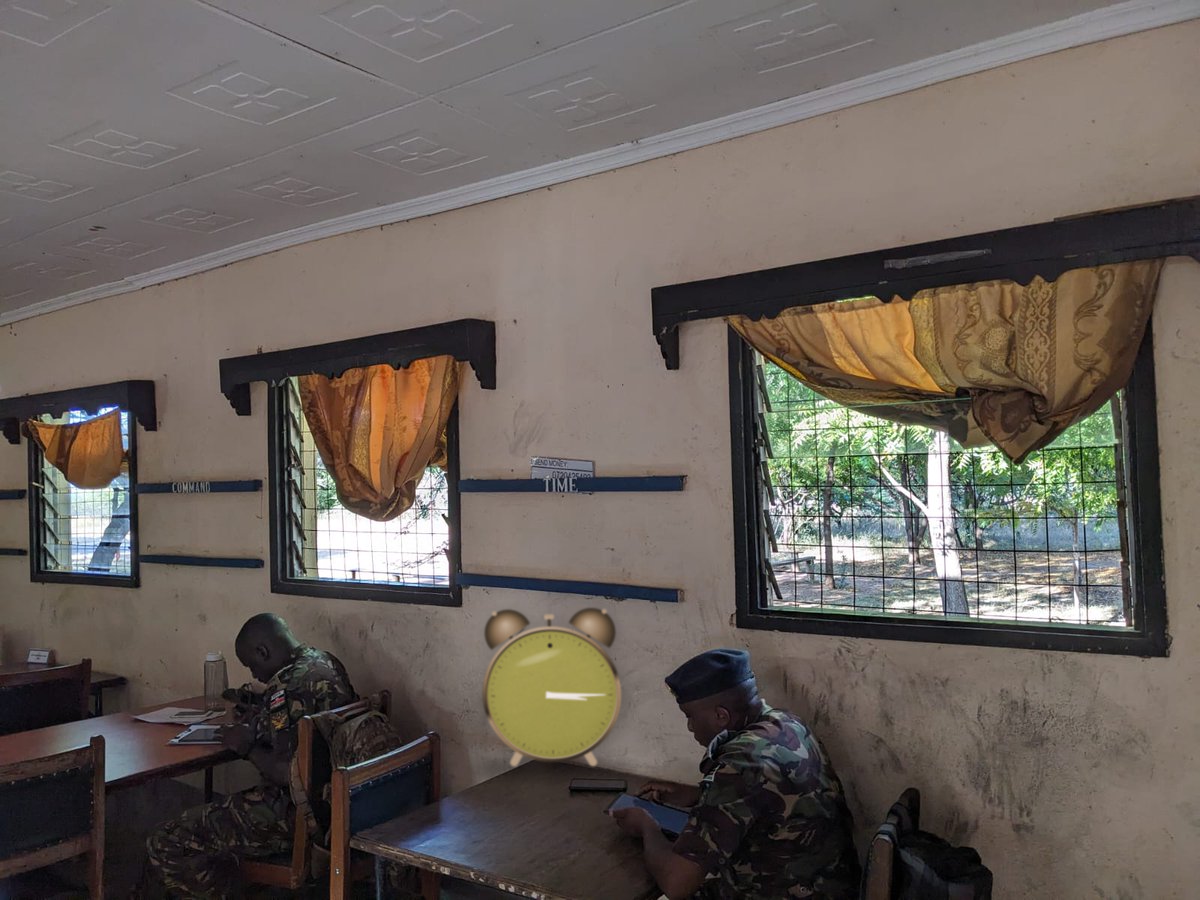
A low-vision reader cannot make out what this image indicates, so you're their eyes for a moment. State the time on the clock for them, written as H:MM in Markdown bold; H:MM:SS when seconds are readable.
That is **3:15**
